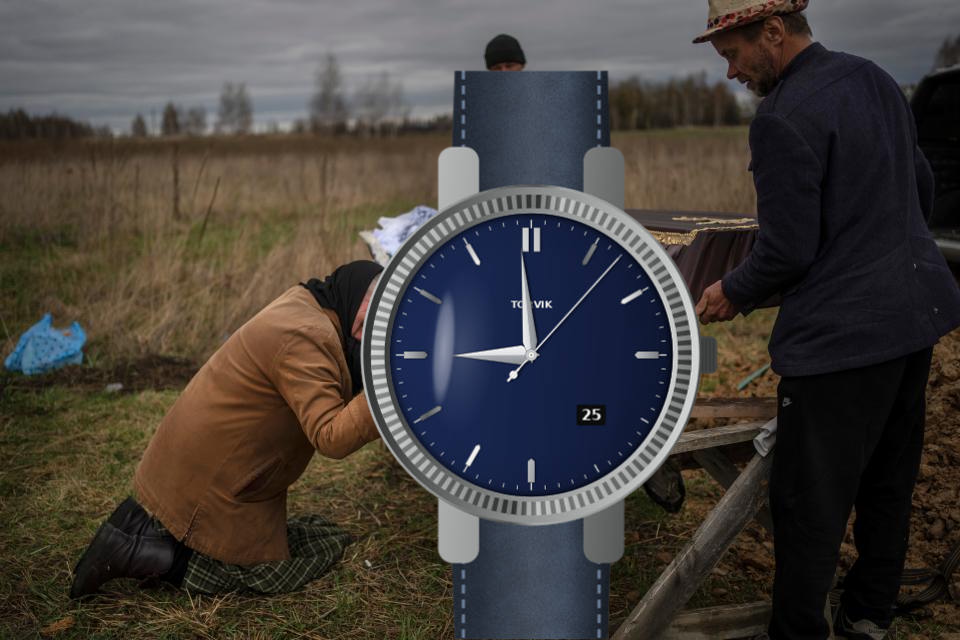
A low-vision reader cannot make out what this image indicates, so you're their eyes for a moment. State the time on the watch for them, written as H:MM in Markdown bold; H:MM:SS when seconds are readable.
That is **8:59:07**
